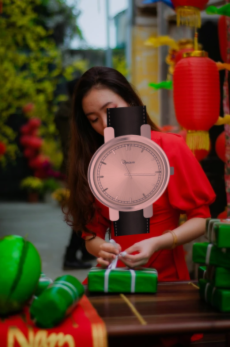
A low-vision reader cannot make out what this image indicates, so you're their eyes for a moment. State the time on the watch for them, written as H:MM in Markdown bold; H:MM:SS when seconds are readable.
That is **11:16**
